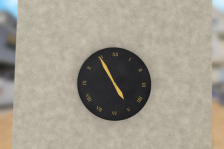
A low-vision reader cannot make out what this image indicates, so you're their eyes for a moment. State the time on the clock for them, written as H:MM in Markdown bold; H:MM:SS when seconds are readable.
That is **4:55**
